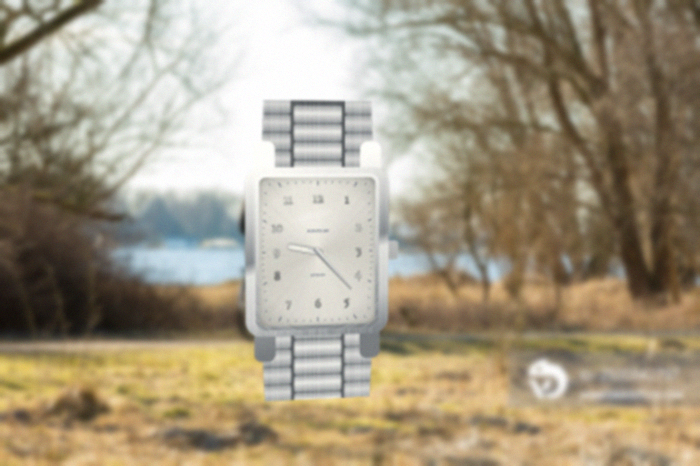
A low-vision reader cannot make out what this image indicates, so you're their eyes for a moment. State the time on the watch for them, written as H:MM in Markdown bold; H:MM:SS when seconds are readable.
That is **9:23**
